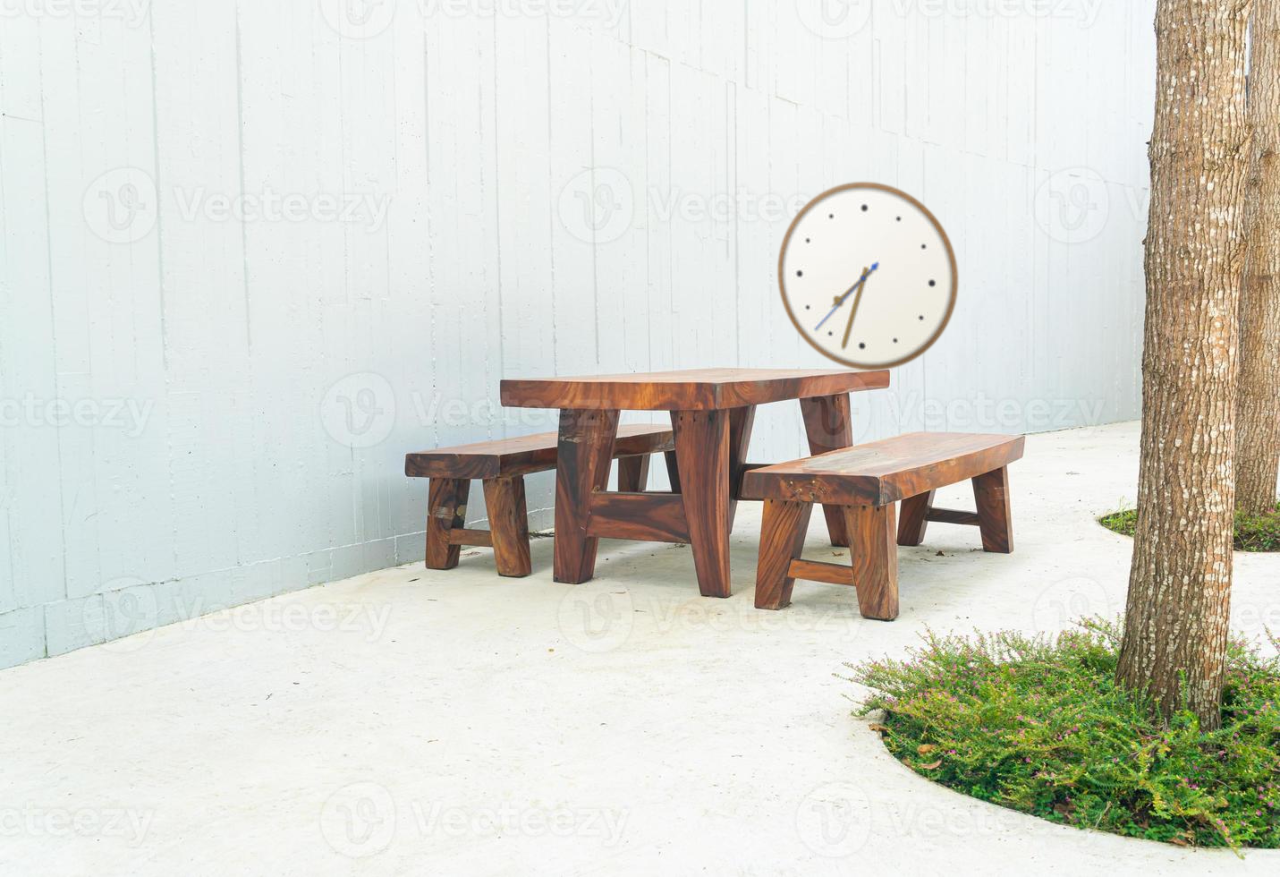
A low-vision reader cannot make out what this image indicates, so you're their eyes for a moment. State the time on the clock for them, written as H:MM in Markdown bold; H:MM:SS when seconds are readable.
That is **7:32:37**
